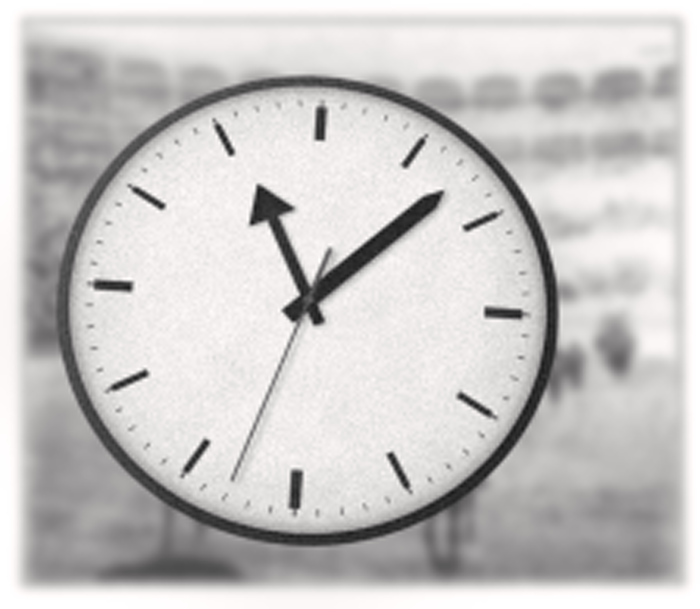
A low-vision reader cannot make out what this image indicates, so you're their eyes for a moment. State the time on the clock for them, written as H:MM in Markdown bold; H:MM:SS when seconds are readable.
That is **11:07:33**
